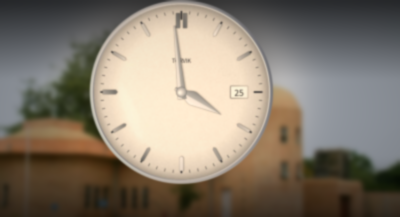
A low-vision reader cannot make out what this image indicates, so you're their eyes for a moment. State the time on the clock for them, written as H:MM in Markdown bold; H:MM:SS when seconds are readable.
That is **3:59**
